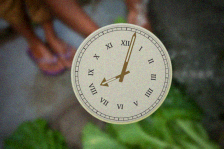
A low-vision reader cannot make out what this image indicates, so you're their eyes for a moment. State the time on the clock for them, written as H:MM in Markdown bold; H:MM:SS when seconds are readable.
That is **8:02**
